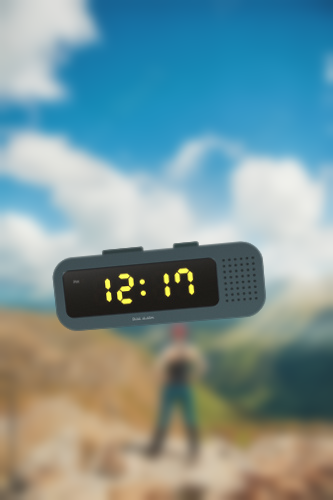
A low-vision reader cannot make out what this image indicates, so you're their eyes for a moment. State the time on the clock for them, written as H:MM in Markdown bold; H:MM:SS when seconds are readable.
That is **12:17**
